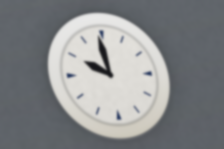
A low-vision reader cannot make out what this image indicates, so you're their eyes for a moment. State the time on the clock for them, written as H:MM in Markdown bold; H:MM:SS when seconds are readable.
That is **9:59**
